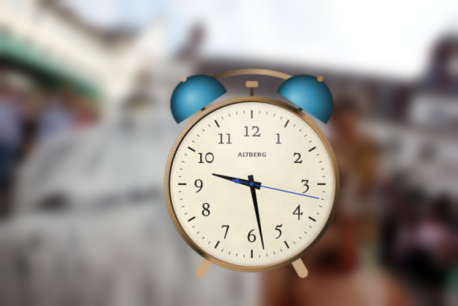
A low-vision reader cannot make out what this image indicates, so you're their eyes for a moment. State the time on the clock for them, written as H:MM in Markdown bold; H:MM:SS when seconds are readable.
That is **9:28:17**
